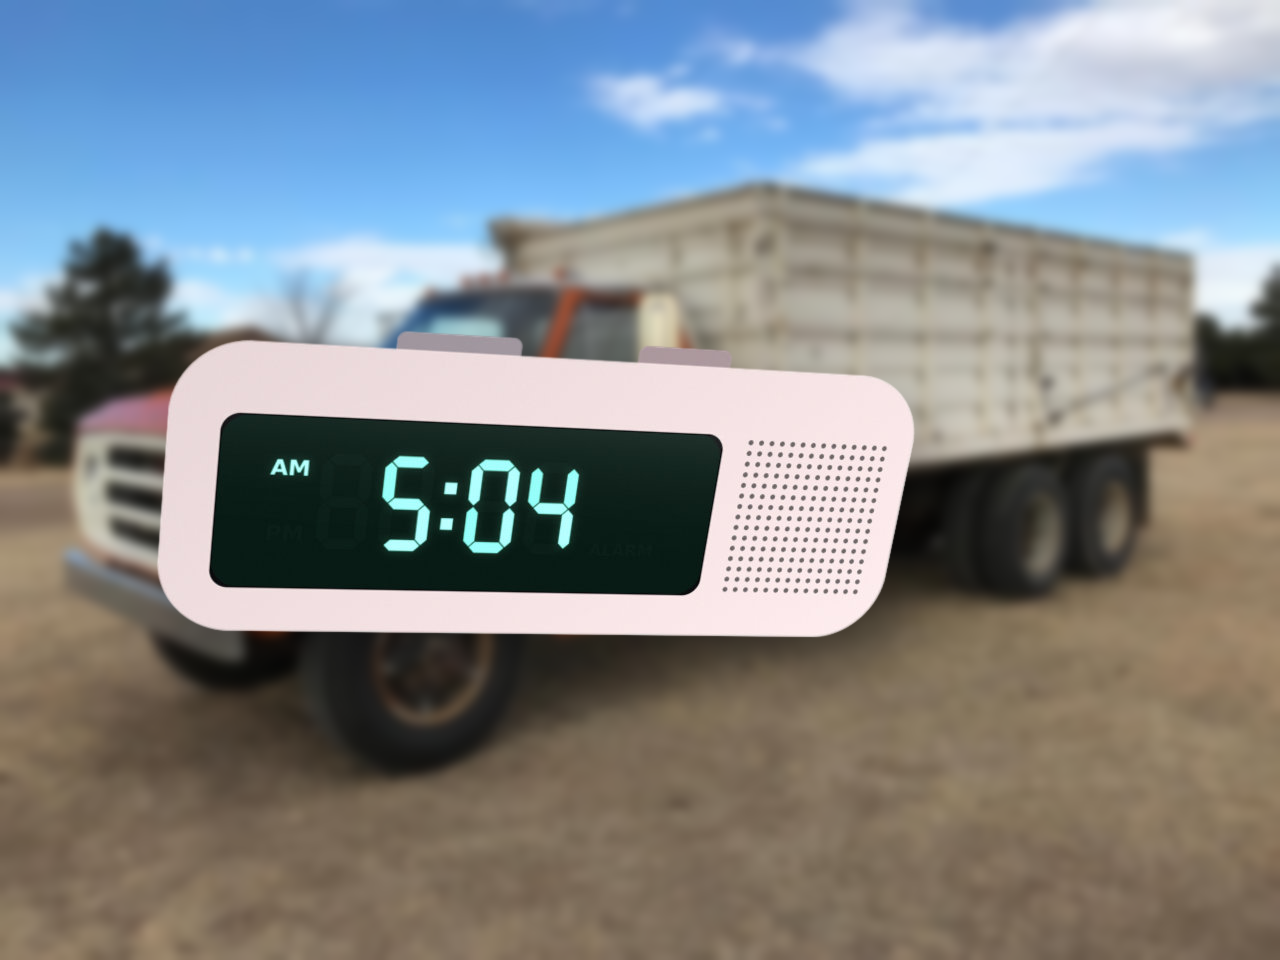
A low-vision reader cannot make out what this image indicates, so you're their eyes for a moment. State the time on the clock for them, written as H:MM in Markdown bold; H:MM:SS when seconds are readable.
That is **5:04**
